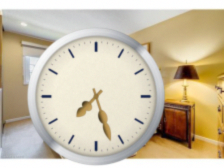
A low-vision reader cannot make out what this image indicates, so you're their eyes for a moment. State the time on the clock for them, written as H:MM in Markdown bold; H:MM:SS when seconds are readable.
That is **7:27**
